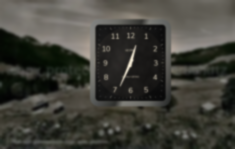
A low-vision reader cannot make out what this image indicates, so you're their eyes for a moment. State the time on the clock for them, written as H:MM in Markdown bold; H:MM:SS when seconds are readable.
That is **12:34**
